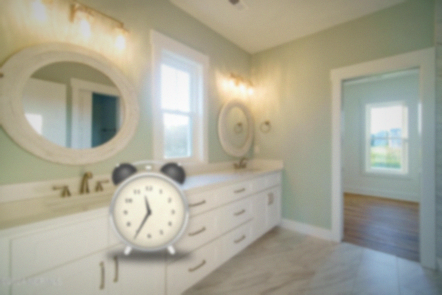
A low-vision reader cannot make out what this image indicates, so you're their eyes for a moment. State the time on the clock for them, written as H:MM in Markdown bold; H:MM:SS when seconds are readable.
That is **11:35**
